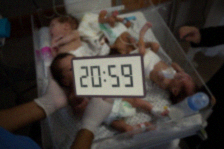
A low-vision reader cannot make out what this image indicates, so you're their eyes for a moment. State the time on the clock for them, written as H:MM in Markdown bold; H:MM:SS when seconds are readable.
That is **20:59**
